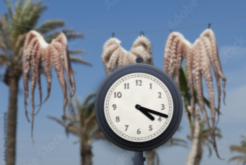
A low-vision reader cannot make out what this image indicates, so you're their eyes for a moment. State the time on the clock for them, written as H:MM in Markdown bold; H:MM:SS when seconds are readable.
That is **4:18**
